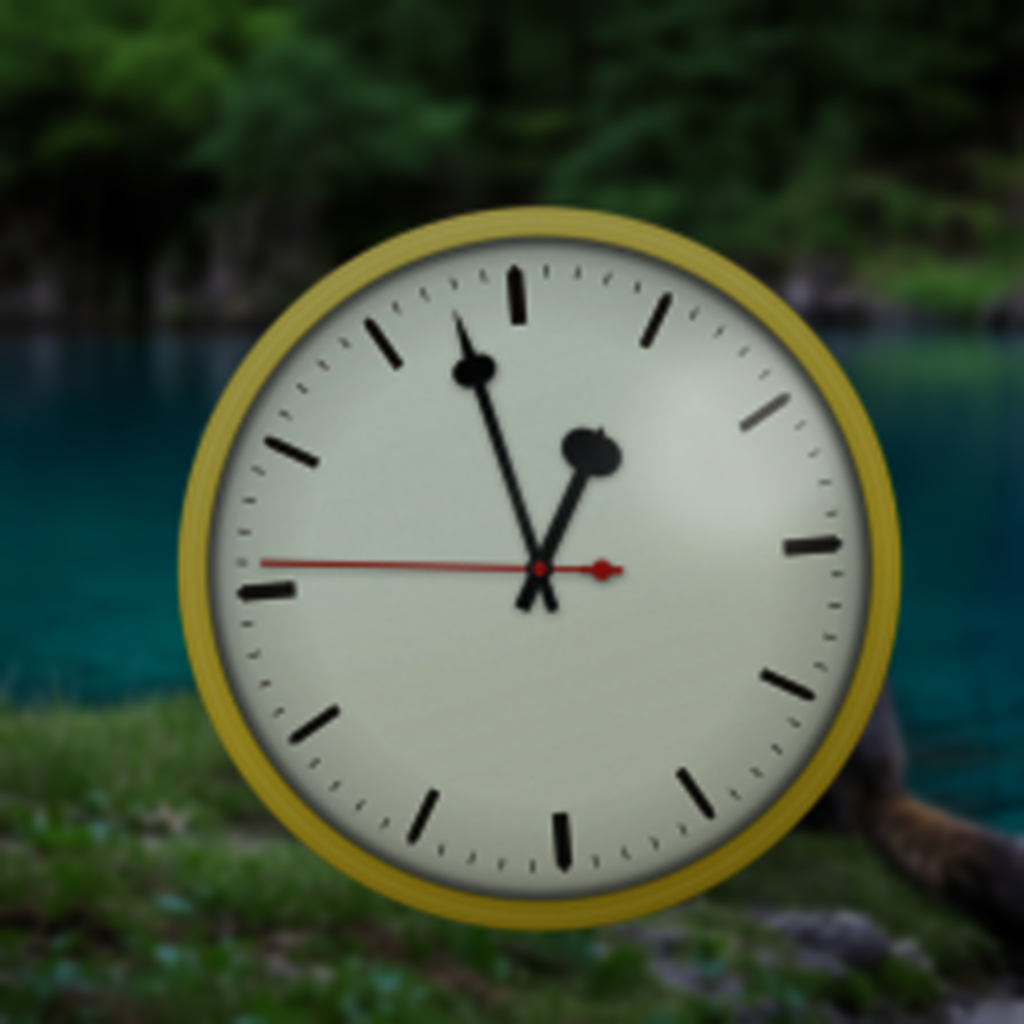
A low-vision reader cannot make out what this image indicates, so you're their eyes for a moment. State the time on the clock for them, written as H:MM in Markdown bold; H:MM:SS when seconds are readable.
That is **12:57:46**
